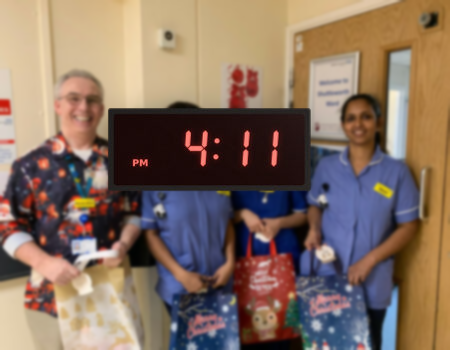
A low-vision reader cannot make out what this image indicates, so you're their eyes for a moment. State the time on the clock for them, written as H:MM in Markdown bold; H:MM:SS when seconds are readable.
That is **4:11**
